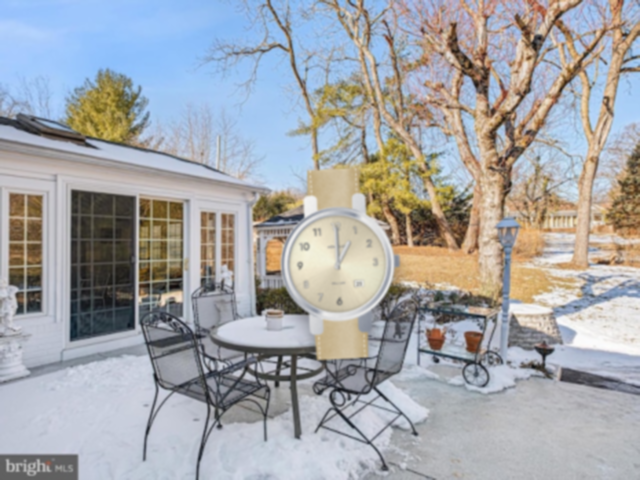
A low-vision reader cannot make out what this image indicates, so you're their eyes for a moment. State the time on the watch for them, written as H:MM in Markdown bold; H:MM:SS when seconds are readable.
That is **1:00**
